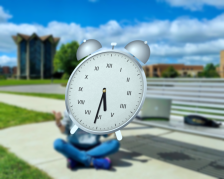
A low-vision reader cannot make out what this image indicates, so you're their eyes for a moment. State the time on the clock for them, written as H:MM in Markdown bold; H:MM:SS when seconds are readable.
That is **5:31**
